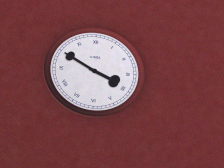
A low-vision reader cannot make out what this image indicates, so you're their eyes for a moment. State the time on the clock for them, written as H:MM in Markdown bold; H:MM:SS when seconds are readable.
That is **3:50**
